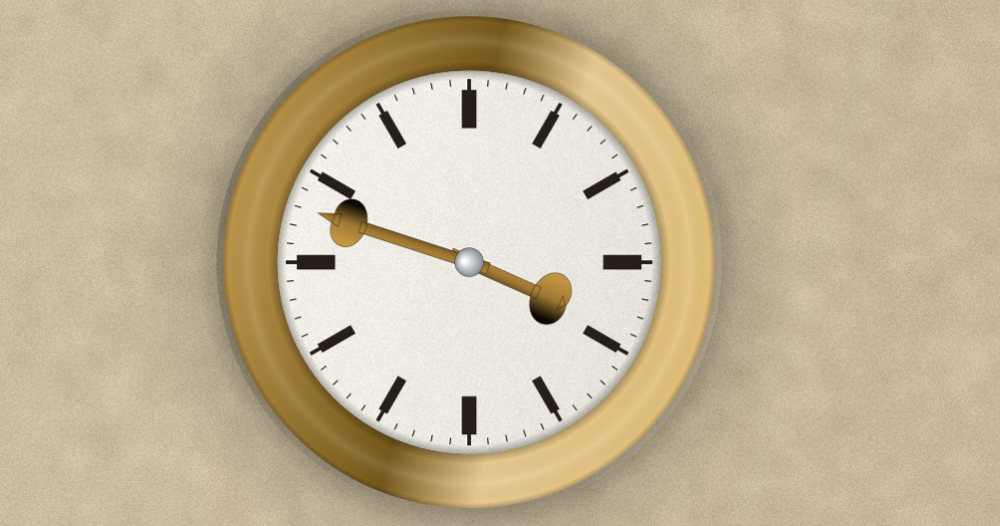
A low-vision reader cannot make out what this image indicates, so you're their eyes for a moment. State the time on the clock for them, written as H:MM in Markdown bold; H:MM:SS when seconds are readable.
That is **3:48**
